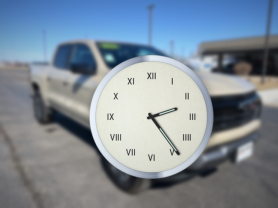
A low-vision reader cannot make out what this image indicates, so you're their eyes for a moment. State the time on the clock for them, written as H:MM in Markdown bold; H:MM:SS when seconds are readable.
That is **2:24**
